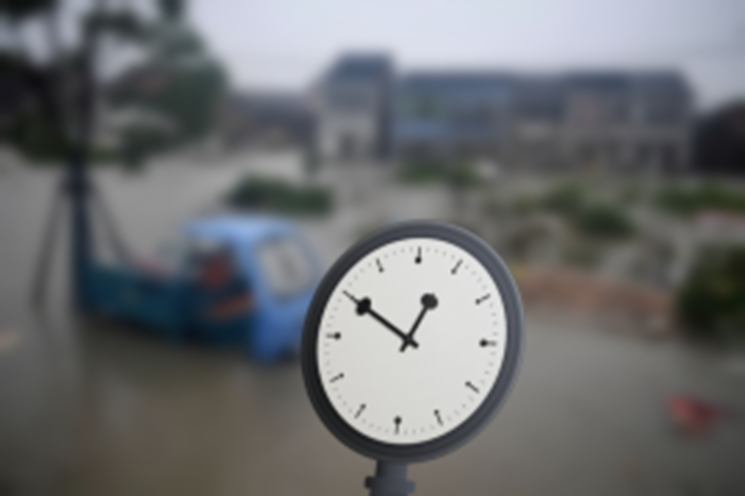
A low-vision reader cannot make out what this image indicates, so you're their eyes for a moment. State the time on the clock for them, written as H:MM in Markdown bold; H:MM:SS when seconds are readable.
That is **12:50**
